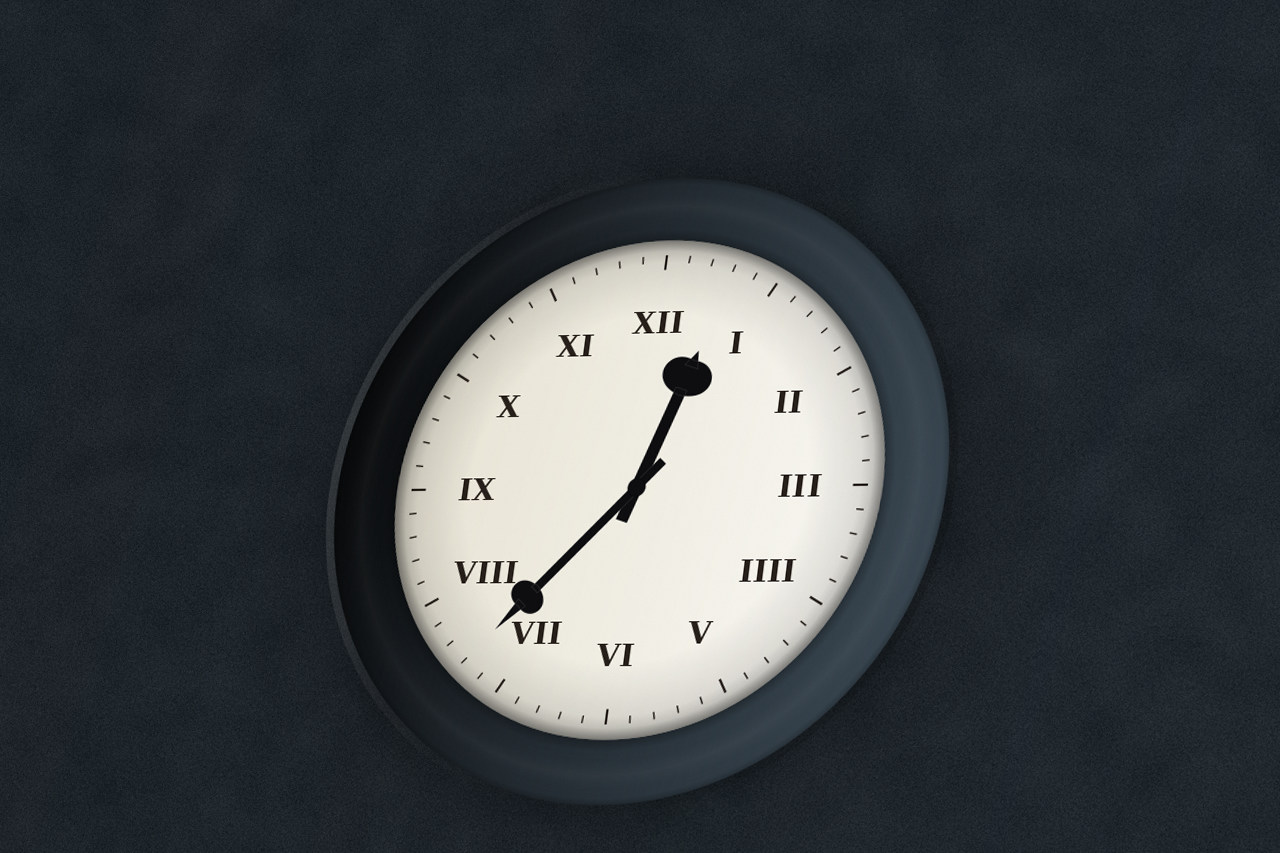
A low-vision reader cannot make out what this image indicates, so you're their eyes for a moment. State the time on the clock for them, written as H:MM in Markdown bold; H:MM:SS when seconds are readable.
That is **12:37**
